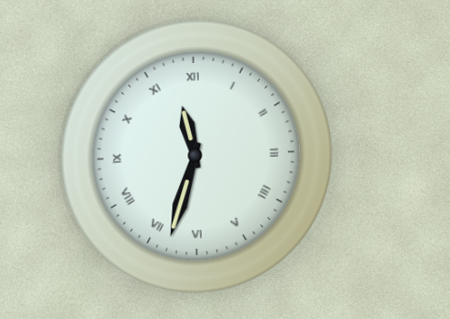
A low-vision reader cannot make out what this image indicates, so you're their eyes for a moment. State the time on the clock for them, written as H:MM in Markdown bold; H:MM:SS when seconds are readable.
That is **11:33**
